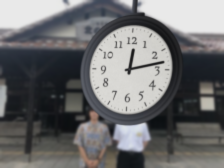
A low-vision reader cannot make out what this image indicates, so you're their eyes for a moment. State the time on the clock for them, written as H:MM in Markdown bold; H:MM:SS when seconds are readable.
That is **12:13**
